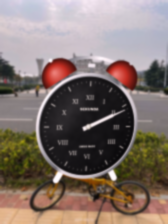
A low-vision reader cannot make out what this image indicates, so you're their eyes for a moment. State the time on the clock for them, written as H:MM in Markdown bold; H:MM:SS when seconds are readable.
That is **2:11**
